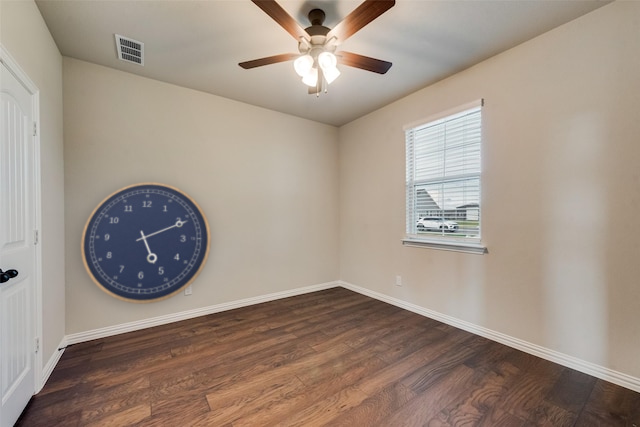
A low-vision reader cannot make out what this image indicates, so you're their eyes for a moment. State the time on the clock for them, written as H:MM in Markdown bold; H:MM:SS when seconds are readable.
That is **5:11**
